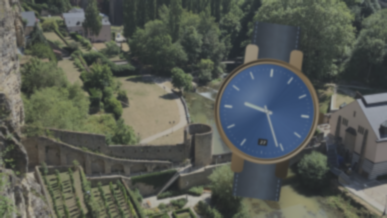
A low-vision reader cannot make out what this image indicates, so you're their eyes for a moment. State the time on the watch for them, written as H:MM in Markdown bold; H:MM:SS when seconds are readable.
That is **9:26**
